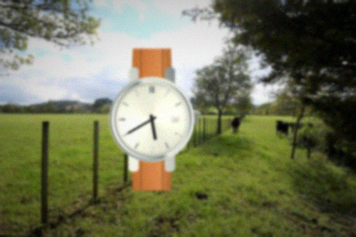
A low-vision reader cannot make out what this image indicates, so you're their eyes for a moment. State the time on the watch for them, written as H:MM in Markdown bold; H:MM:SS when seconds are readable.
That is **5:40**
